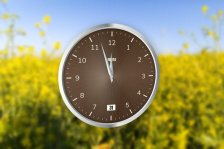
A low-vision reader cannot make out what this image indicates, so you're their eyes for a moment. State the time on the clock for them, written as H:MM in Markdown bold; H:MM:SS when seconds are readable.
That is **11:57**
